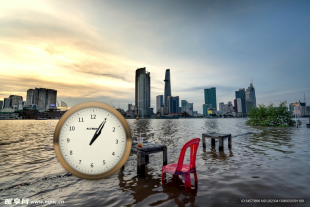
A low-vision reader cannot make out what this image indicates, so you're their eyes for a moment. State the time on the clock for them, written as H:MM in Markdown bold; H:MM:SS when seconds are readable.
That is **1:05**
